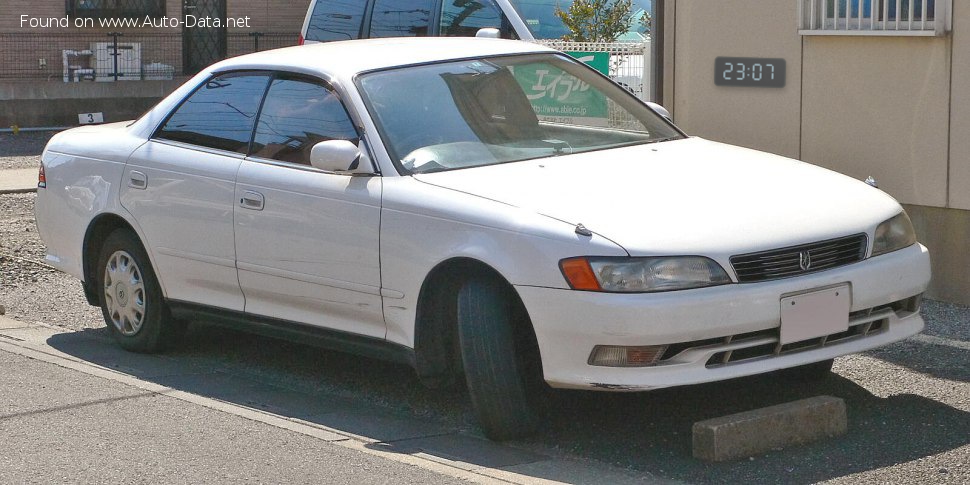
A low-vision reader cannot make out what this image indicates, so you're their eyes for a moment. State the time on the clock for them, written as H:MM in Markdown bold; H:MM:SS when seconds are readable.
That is **23:07**
